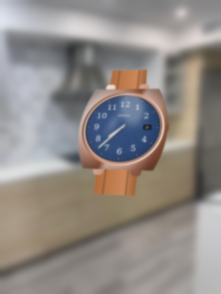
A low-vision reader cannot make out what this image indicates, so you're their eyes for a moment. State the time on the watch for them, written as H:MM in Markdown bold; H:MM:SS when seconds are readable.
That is **7:37**
